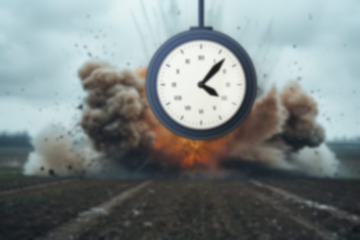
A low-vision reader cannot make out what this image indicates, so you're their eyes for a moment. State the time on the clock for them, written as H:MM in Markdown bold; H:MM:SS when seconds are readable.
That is **4:07**
